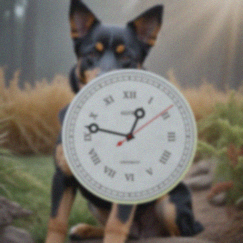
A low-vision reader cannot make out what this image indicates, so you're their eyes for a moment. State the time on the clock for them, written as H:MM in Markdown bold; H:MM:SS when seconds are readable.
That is **12:47:09**
